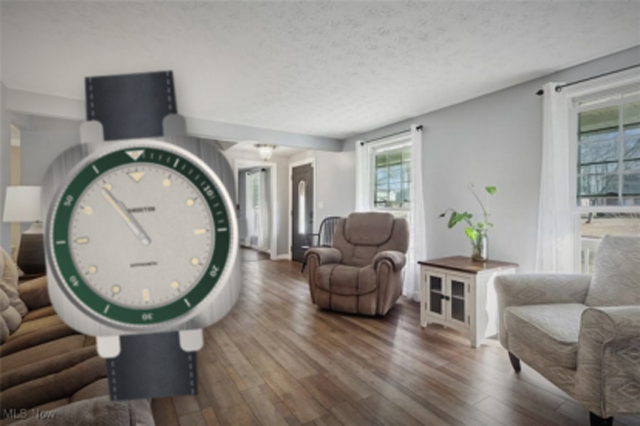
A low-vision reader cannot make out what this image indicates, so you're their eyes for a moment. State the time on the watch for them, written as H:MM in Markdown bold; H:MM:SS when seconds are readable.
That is **10:54**
